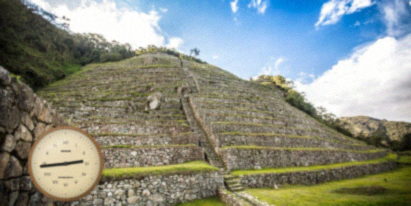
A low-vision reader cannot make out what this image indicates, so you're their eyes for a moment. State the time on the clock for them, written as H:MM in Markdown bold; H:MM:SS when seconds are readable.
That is **2:44**
